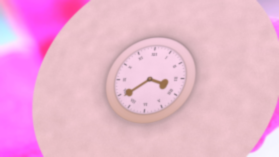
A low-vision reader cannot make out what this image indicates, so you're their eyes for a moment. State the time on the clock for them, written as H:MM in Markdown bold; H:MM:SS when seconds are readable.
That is **3:39**
